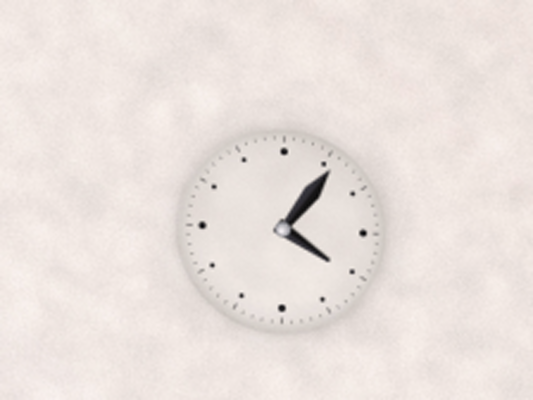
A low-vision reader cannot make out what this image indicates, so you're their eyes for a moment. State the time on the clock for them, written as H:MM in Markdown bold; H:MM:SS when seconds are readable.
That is **4:06**
